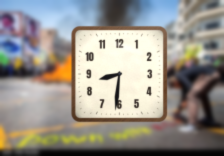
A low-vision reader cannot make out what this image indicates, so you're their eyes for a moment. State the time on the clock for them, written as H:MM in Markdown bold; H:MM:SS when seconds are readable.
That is **8:31**
